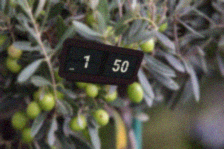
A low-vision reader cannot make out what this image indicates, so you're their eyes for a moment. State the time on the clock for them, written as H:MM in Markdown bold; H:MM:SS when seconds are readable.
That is **1:50**
